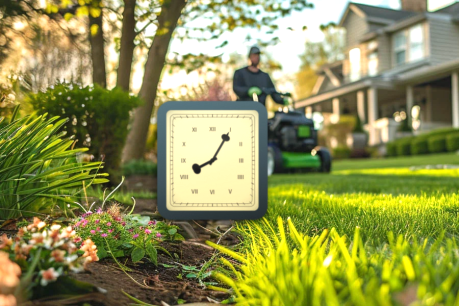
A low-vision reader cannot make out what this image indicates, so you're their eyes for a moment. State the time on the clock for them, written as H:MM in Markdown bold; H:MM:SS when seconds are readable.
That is **8:05**
